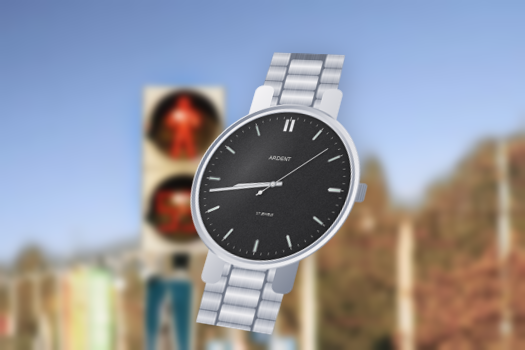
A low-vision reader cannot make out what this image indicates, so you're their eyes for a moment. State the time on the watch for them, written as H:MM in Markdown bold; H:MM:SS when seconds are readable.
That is **8:43:08**
